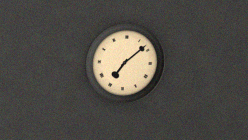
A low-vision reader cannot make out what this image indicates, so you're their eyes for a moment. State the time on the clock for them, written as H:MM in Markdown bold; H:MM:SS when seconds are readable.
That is **7:08**
